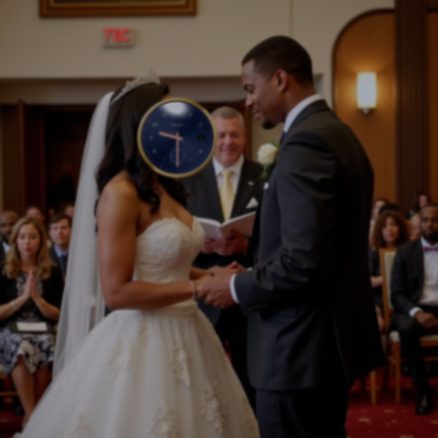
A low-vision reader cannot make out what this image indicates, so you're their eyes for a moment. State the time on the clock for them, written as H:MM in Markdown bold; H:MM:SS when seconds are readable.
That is **9:30**
